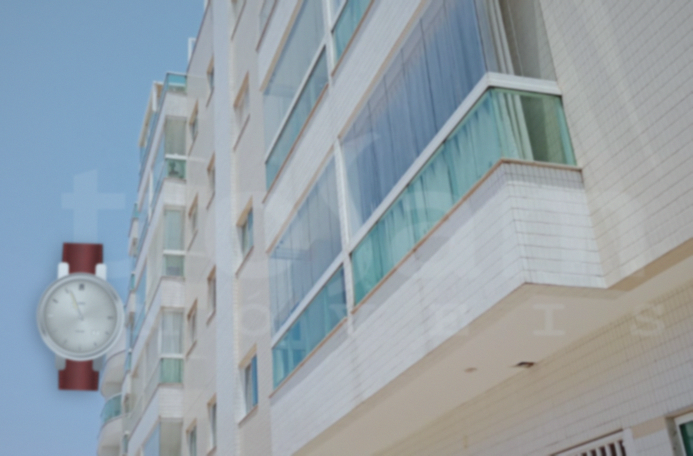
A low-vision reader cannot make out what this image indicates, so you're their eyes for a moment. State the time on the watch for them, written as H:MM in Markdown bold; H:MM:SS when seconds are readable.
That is **10:56**
